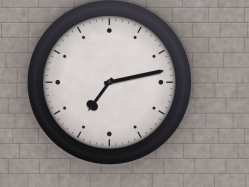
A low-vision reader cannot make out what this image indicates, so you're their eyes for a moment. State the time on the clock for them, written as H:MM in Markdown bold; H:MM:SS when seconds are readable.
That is **7:13**
